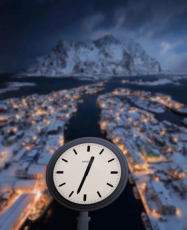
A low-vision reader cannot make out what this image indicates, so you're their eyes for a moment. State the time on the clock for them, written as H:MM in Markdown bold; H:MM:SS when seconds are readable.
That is **12:33**
